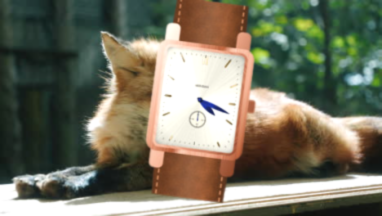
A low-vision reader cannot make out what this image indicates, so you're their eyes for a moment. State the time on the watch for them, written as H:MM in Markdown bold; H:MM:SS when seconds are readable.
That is **4:18**
